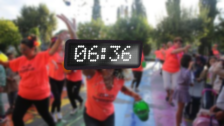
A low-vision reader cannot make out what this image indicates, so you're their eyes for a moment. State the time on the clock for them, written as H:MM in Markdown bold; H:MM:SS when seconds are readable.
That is **6:36**
